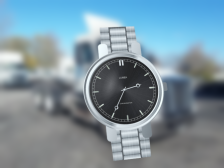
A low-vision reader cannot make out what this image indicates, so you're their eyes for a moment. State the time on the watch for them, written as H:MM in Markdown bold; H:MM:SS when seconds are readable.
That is **2:35**
